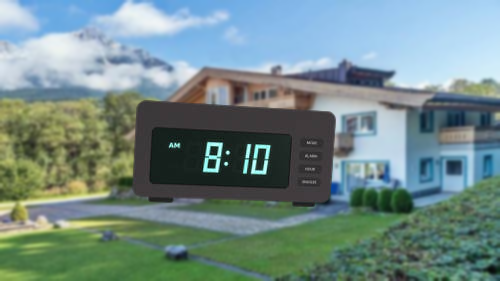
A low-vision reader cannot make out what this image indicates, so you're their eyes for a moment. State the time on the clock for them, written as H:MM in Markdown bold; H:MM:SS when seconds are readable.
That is **8:10**
